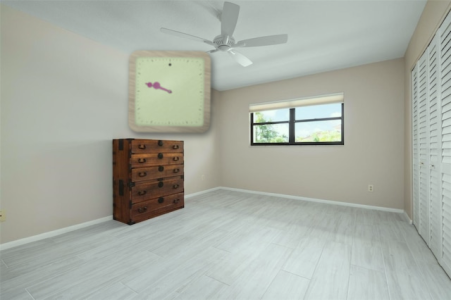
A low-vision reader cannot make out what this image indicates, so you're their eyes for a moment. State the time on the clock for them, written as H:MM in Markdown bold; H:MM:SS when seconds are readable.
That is **9:48**
